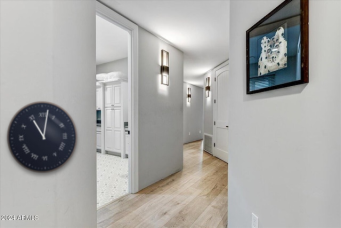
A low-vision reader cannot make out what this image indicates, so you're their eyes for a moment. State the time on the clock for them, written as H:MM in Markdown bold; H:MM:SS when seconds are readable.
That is **11:02**
